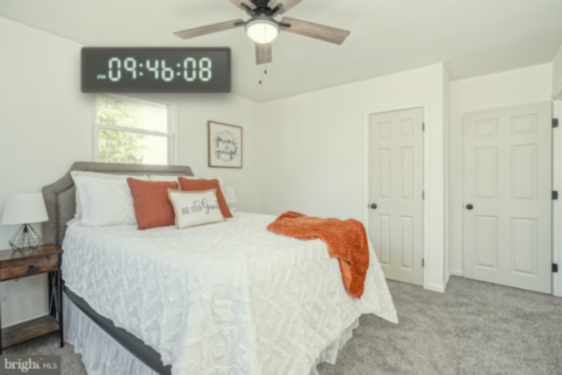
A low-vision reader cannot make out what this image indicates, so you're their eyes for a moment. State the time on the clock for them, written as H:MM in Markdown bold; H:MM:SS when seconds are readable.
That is **9:46:08**
